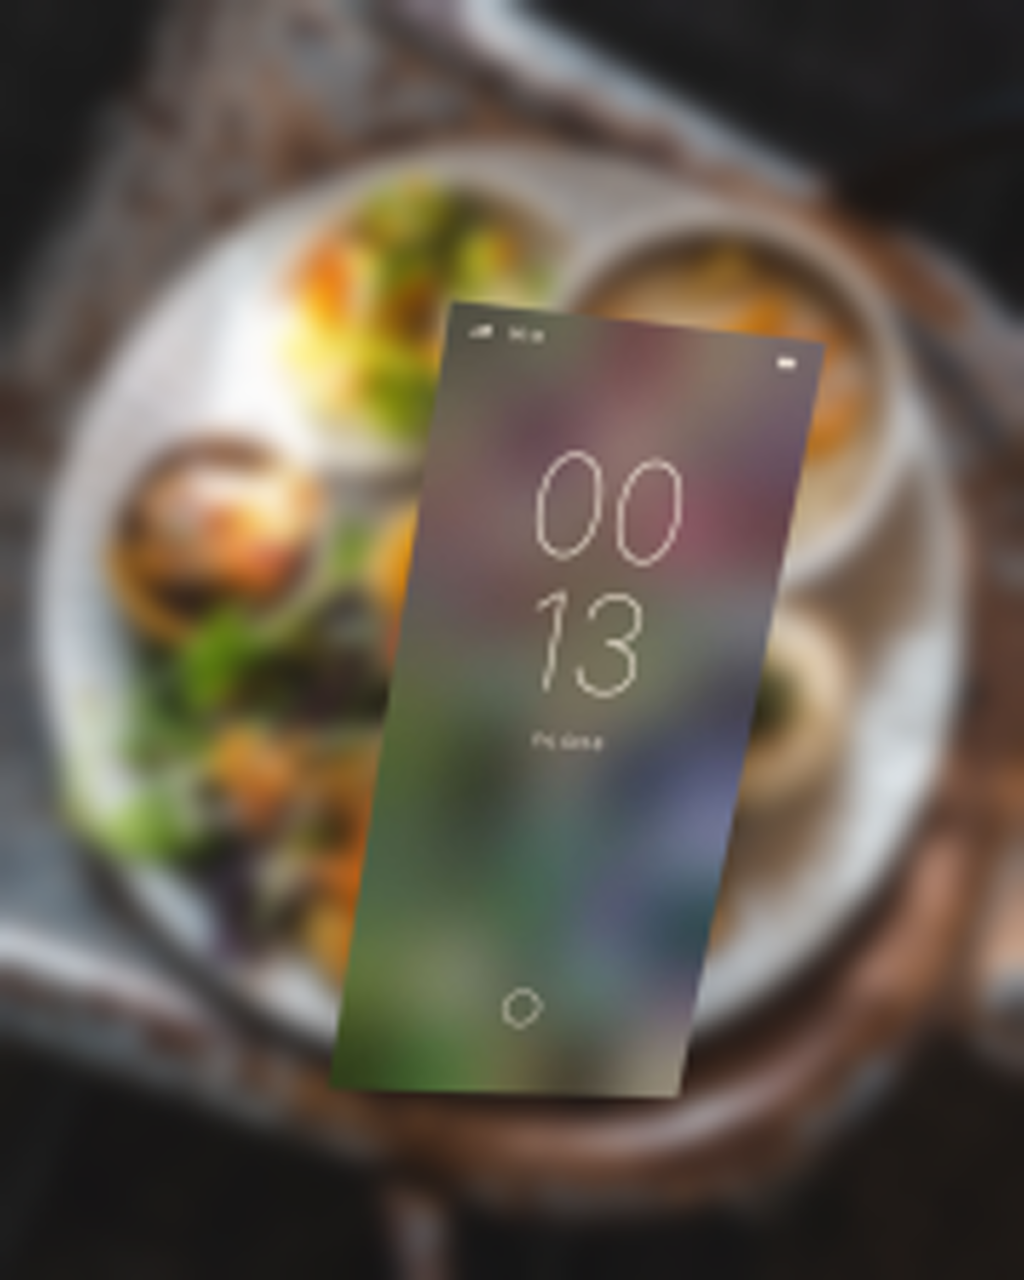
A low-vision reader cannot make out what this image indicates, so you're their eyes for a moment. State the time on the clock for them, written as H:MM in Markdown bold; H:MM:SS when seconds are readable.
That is **0:13**
